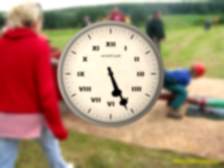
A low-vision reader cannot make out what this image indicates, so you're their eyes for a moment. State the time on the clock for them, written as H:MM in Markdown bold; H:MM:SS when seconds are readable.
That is **5:26**
